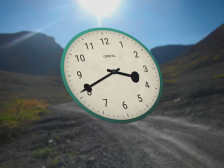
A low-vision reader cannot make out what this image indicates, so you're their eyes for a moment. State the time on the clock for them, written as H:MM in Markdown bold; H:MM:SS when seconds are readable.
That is **3:41**
